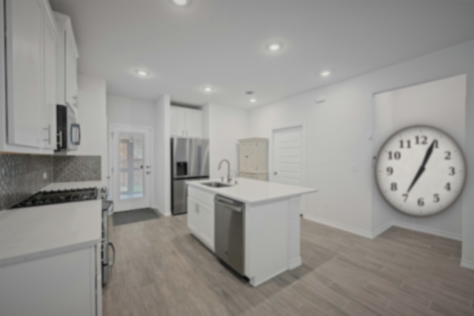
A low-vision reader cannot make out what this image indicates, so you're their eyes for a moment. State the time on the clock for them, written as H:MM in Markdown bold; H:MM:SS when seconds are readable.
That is **7:04**
